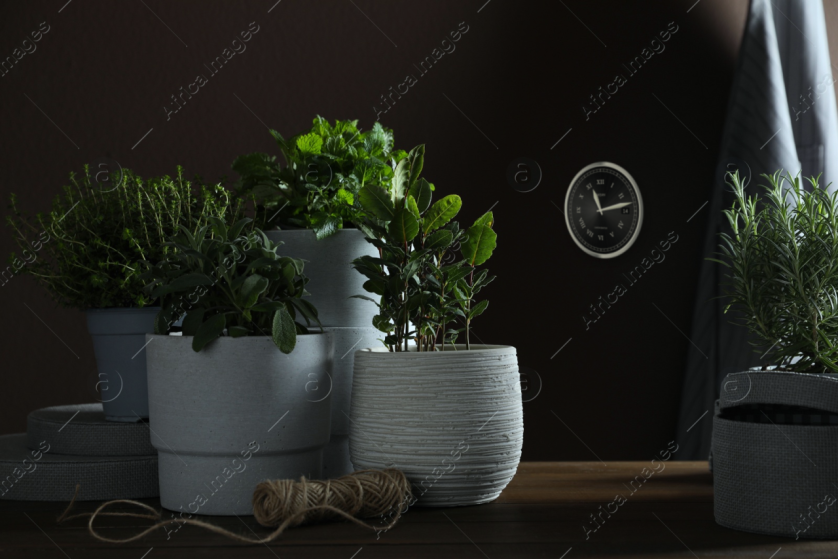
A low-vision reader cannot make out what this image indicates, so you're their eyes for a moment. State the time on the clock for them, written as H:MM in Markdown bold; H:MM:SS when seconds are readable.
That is **11:13**
